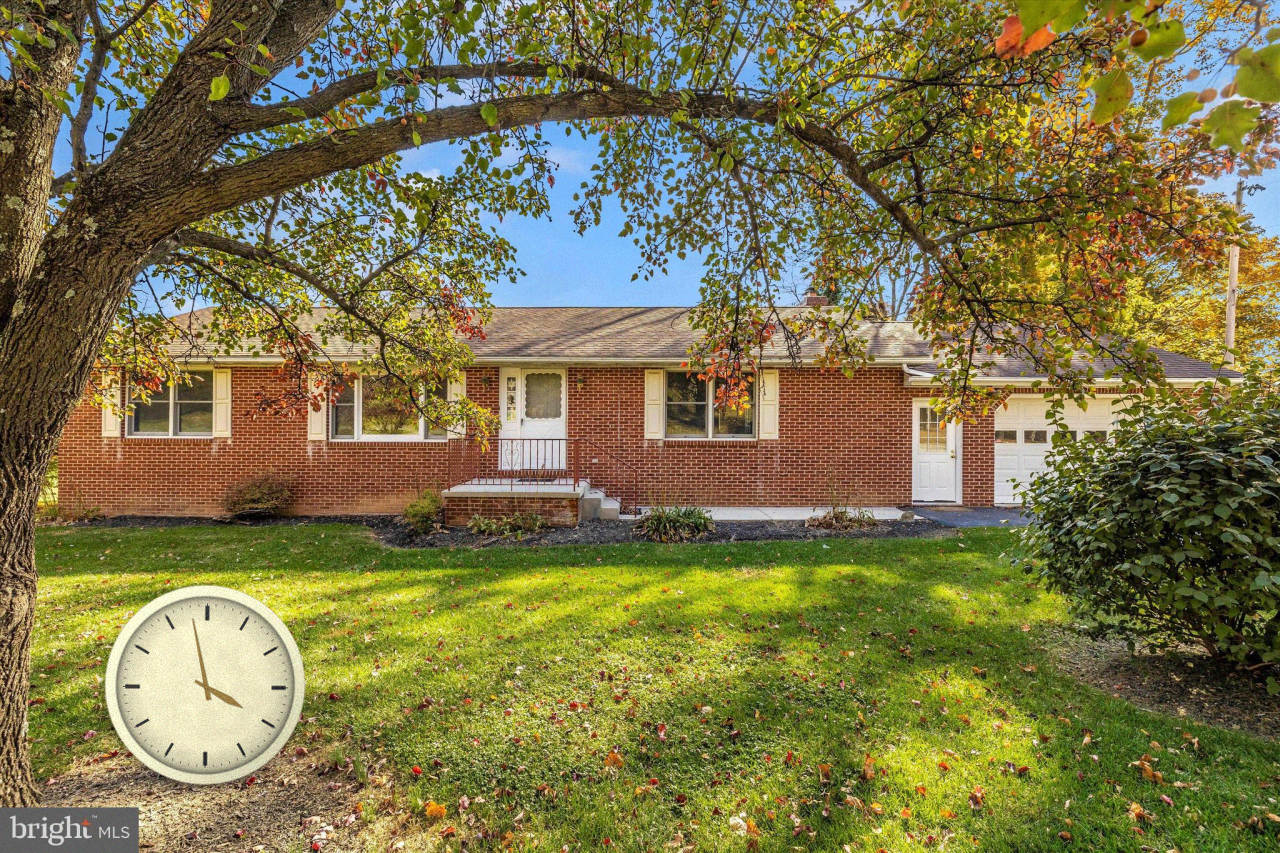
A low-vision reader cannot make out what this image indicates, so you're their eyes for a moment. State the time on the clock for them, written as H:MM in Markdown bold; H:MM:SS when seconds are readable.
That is **3:58**
